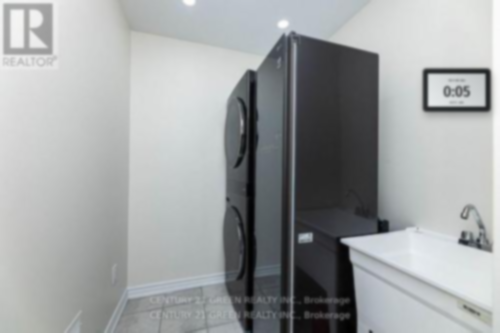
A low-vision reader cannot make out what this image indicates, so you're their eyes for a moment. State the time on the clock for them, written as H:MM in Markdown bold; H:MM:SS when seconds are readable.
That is **0:05**
